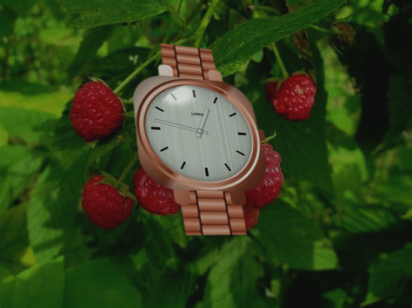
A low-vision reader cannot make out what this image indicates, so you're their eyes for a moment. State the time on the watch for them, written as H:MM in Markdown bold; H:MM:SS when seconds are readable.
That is **12:47**
